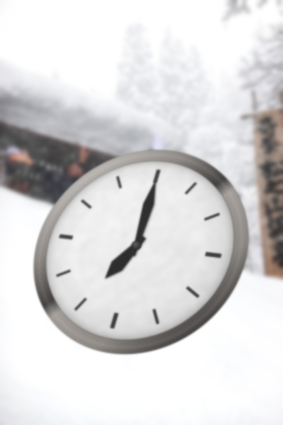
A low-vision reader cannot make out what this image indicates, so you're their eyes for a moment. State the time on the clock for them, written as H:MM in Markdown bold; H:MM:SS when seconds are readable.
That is **7:00**
